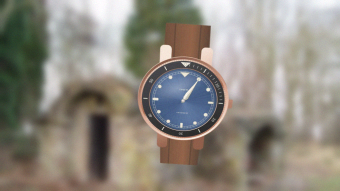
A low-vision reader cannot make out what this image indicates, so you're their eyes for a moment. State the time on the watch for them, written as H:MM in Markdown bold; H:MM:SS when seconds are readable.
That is **1:05**
